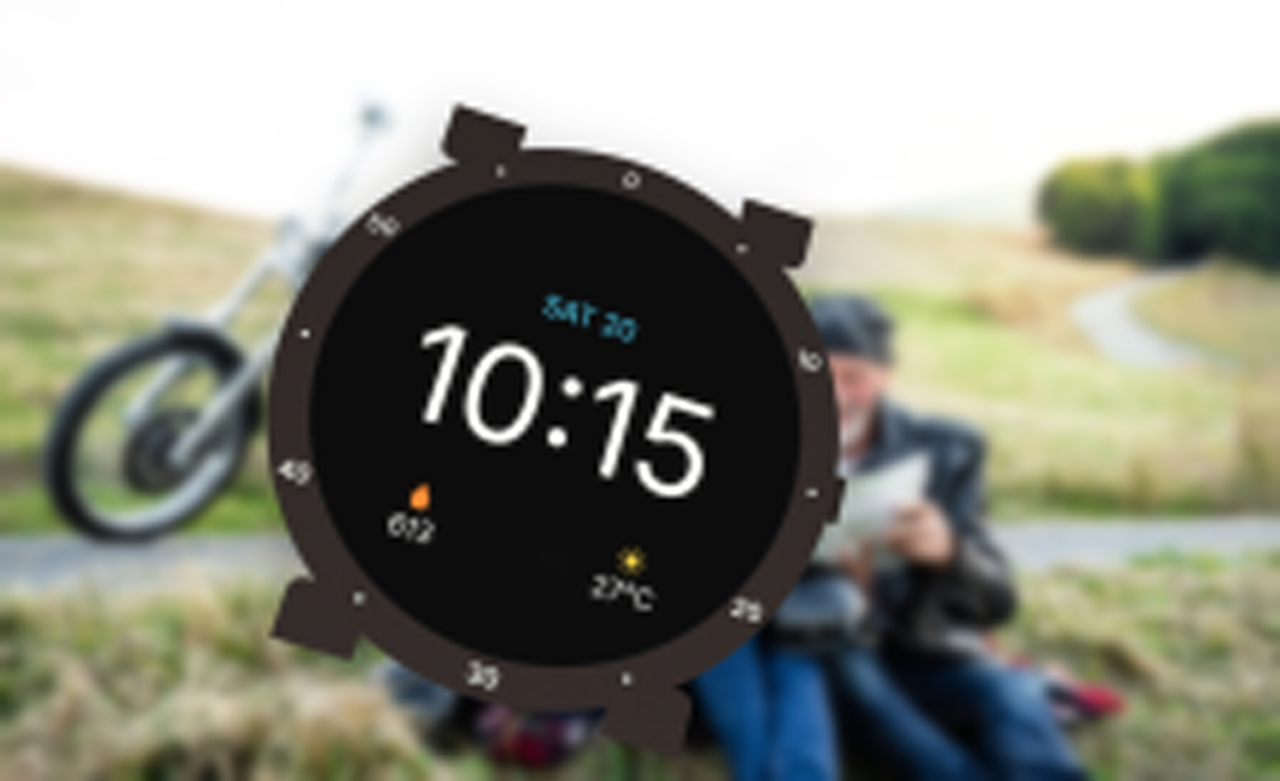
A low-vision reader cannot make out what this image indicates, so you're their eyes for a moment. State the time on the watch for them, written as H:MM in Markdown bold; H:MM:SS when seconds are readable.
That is **10:15**
